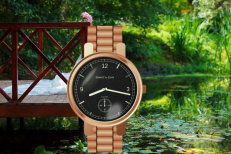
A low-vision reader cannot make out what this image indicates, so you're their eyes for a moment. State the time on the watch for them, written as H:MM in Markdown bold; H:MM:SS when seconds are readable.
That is **8:17**
